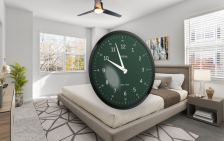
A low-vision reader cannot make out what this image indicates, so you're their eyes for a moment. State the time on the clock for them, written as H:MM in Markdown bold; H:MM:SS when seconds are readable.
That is **9:57**
